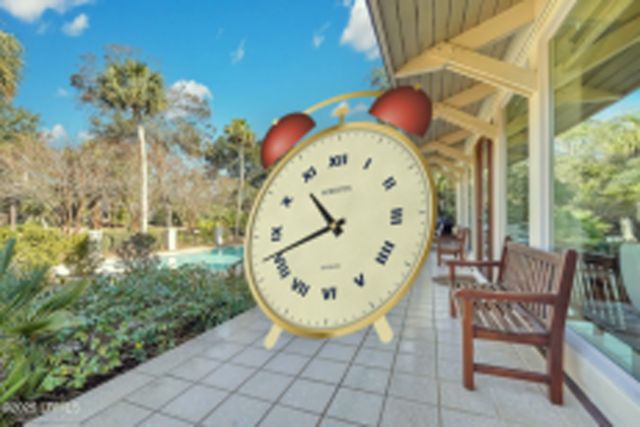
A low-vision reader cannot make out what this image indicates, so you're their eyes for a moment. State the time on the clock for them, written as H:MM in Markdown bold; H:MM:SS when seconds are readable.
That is **10:42**
